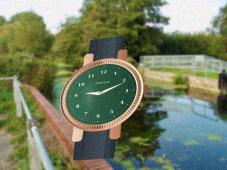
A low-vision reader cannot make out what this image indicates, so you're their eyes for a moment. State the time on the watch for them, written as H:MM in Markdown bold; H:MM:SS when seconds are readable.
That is **9:11**
